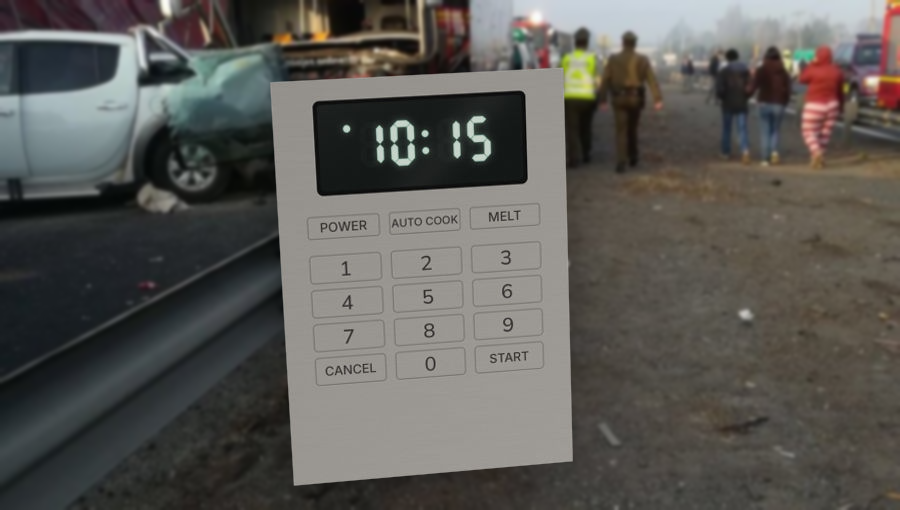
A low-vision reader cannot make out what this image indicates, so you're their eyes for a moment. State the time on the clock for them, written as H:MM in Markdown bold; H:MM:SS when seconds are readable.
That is **10:15**
